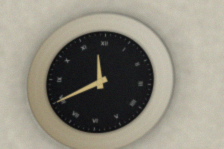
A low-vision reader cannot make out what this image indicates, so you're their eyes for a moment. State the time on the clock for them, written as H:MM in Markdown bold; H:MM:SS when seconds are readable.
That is **11:40**
